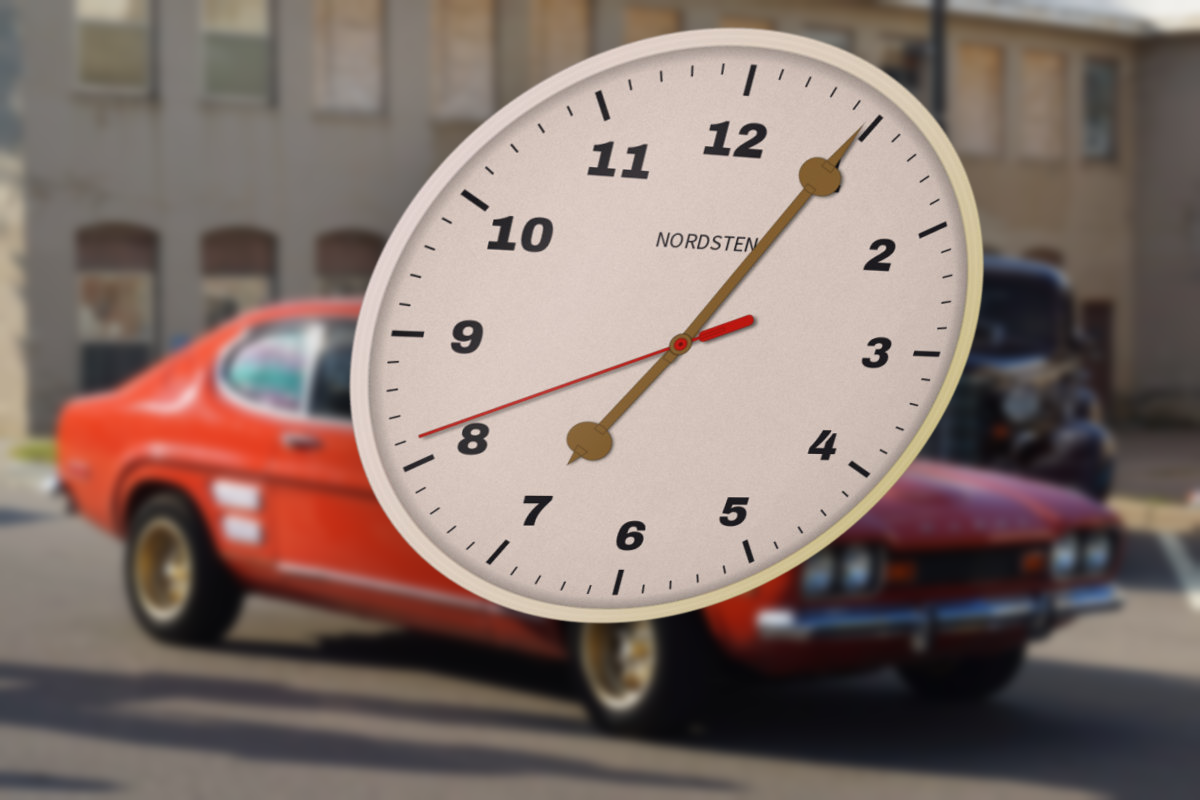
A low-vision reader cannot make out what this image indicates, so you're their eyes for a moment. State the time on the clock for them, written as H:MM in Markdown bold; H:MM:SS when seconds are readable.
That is **7:04:41**
